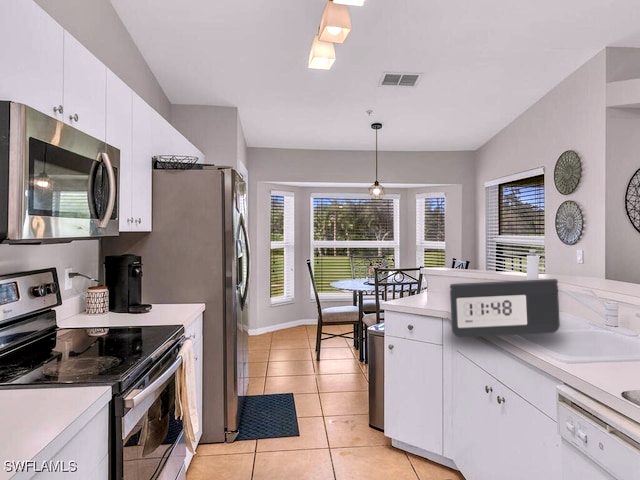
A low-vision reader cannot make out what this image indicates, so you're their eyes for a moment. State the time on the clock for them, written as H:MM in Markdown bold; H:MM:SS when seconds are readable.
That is **11:48**
